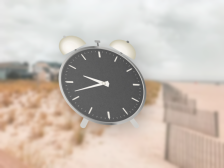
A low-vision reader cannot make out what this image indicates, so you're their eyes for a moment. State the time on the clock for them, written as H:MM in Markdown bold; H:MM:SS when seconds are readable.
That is **9:42**
